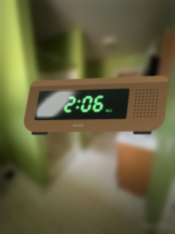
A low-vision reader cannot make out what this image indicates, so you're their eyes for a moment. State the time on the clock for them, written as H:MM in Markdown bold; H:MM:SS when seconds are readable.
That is **2:06**
